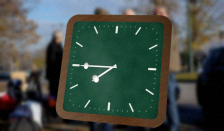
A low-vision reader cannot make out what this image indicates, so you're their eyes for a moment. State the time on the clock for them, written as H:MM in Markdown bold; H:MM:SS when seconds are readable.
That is **7:45**
